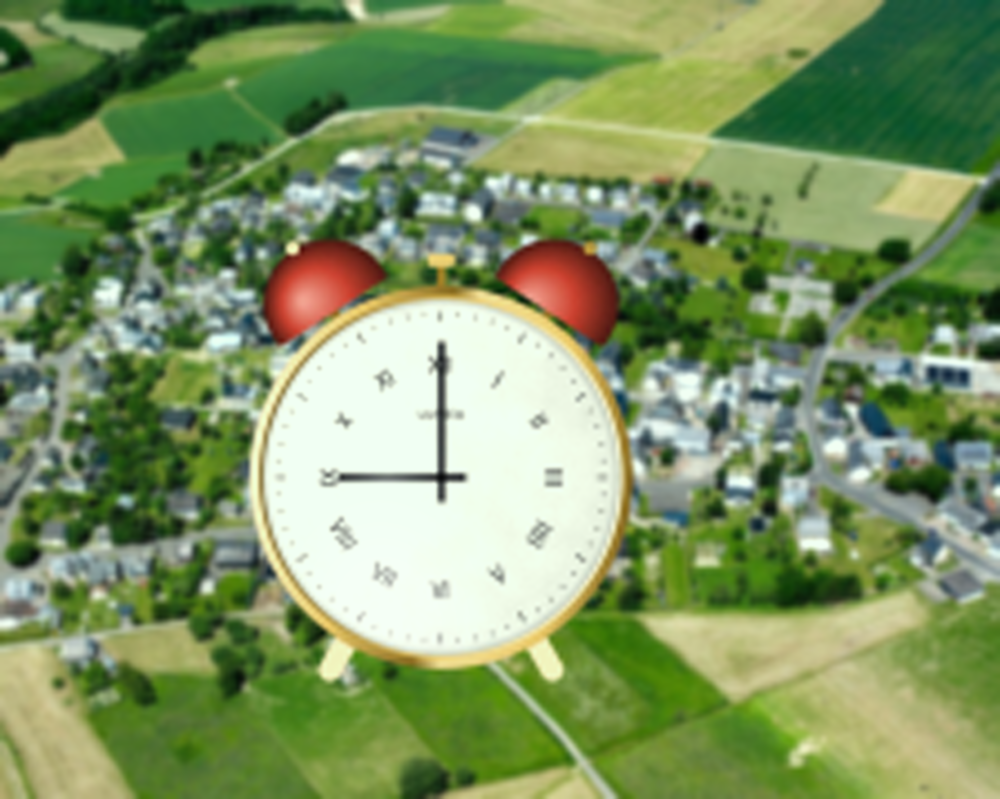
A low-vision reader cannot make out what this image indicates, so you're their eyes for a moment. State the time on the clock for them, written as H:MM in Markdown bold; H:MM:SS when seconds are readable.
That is **9:00**
